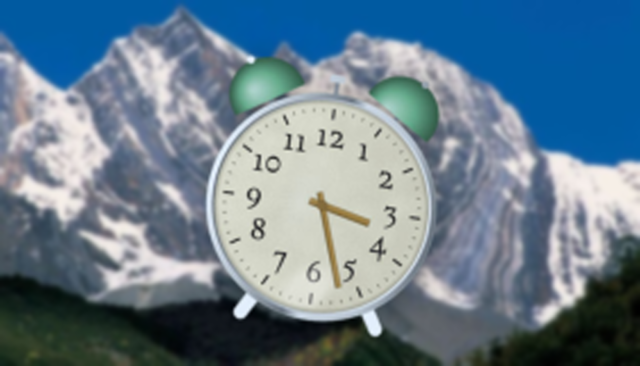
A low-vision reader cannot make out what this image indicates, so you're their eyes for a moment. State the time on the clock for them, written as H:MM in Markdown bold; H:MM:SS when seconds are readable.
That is **3:27**
